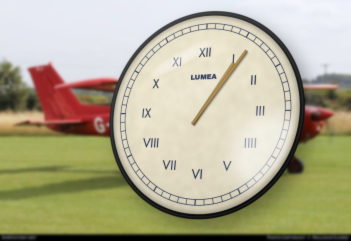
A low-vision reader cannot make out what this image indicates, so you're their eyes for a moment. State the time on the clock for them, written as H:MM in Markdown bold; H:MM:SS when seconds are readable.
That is **1:06**
